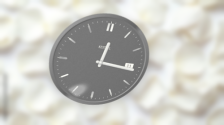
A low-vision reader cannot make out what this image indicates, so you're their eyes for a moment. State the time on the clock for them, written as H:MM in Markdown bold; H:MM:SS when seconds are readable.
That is **12:16**
